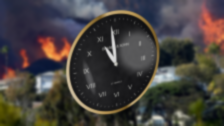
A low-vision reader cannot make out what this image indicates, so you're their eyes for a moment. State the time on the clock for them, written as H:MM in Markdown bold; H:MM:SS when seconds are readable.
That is **10:59**
